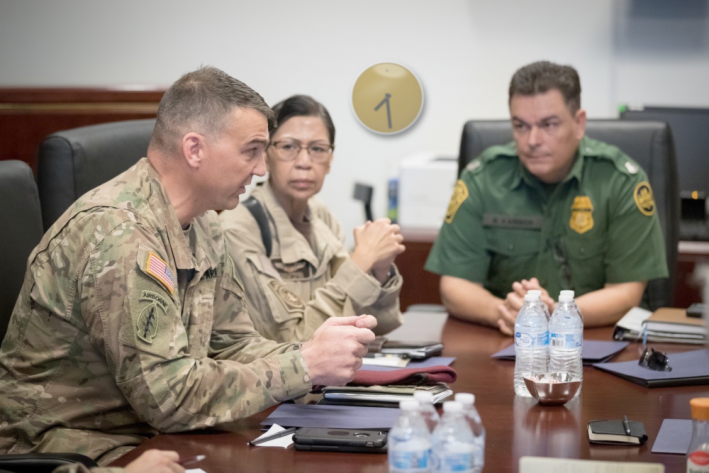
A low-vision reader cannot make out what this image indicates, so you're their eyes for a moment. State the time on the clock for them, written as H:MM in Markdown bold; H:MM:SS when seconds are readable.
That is **7:29**
